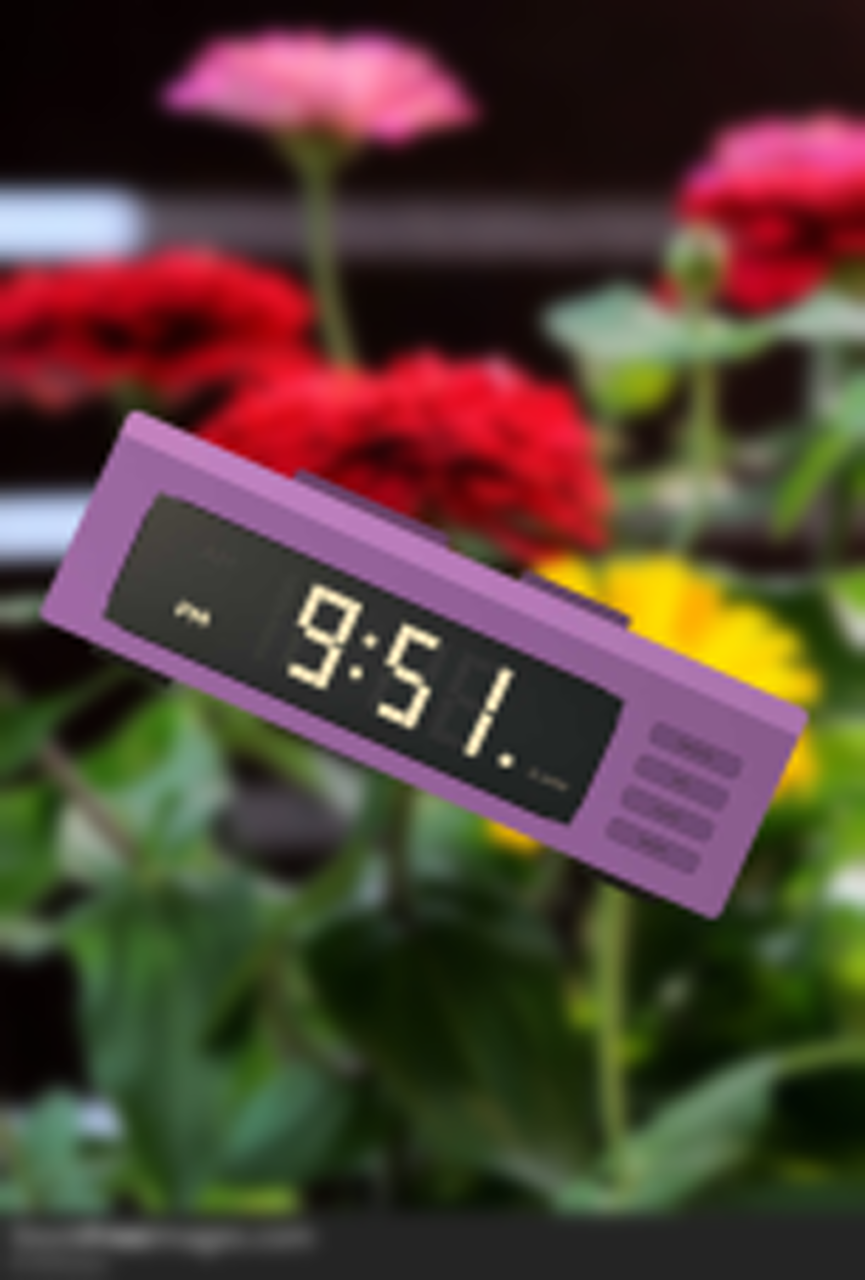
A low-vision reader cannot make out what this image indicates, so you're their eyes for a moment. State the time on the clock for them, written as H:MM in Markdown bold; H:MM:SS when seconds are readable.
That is **9:51**
